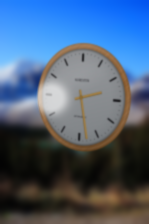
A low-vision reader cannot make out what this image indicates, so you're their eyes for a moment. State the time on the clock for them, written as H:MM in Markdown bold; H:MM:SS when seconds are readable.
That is **2:28**
